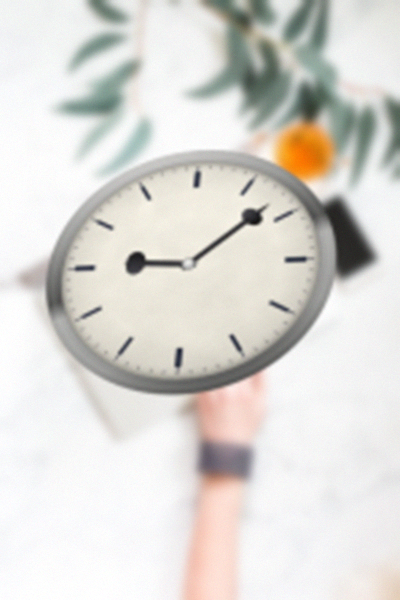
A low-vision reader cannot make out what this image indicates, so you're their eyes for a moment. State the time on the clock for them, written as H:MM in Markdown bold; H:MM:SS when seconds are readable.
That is **9:08**
